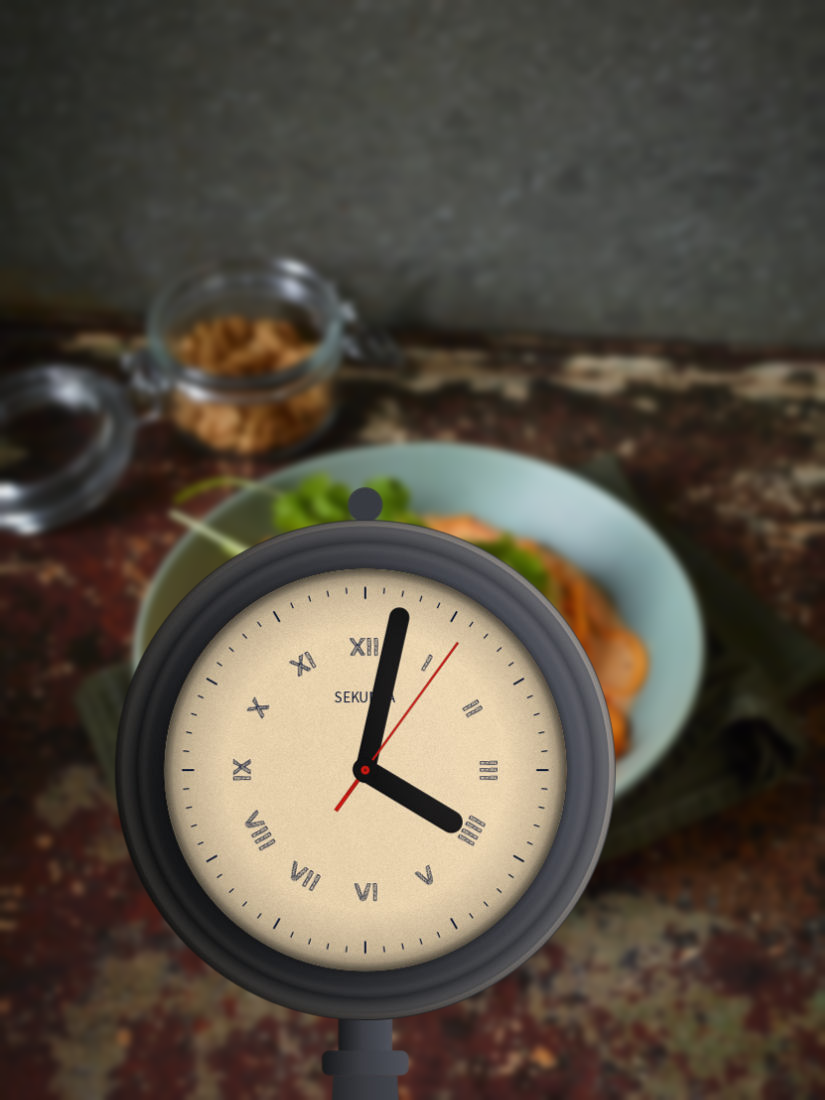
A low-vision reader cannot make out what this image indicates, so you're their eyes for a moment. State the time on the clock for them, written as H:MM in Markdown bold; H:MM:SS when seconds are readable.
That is **4:02:06**
